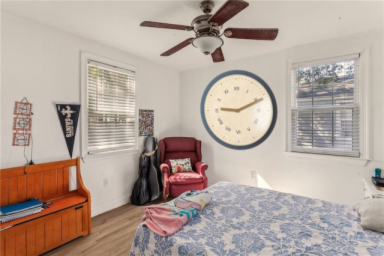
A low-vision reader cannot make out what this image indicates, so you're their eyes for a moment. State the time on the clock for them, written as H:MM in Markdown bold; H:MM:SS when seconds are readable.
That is **9:11**
